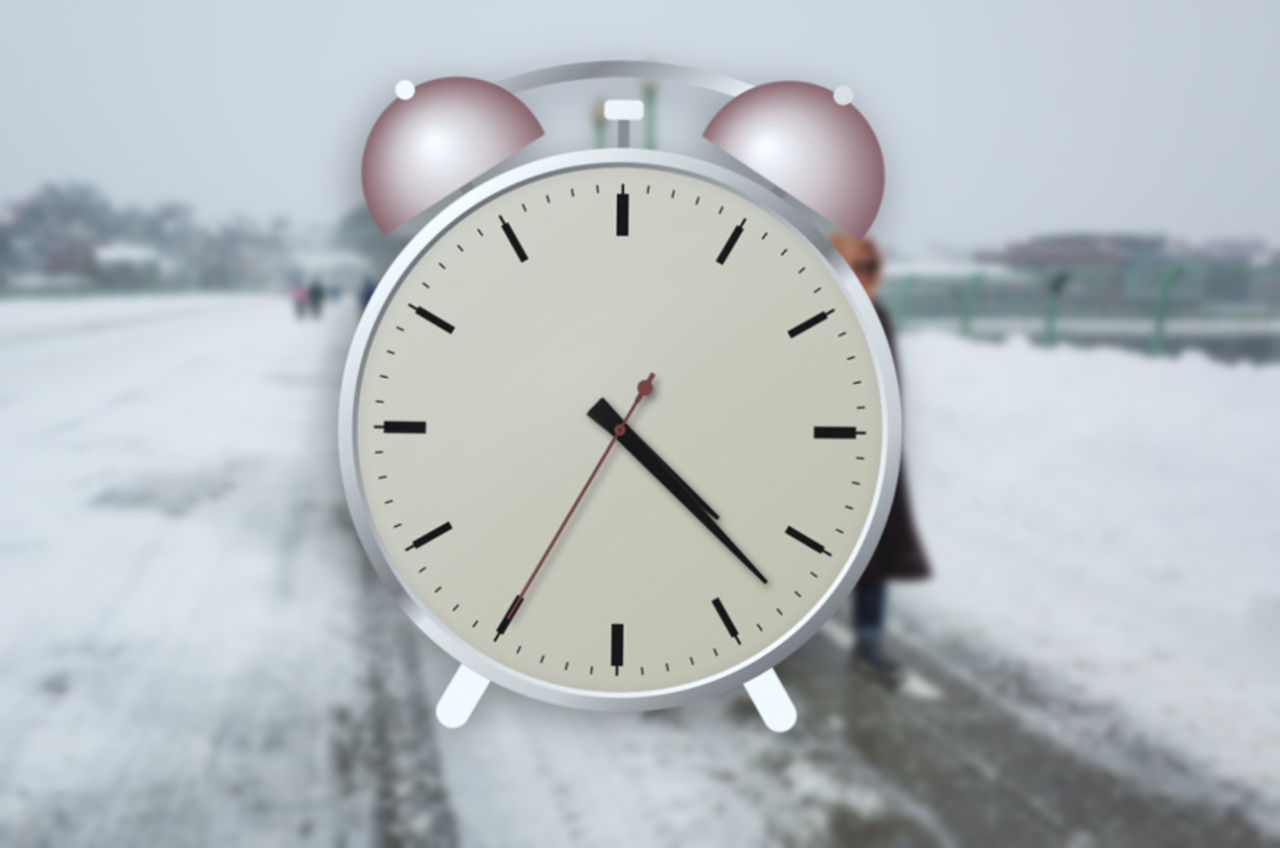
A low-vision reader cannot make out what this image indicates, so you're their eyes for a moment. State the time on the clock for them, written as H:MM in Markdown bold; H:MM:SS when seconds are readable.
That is **4:22:35**
